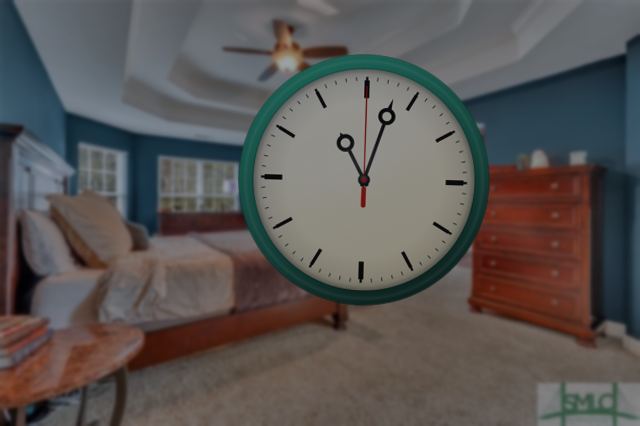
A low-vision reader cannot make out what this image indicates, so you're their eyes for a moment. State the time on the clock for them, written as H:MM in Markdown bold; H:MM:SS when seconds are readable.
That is **11:03:00**
